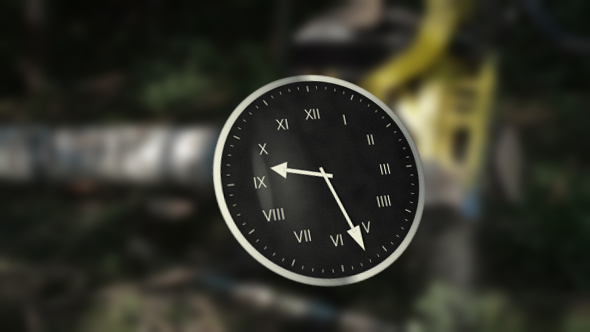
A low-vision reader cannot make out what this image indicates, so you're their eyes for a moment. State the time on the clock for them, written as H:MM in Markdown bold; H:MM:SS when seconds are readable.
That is **9:27**
